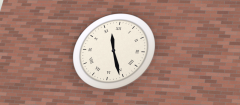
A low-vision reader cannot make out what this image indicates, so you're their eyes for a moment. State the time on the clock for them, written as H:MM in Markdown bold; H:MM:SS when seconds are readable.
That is **11:26**
